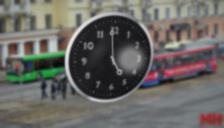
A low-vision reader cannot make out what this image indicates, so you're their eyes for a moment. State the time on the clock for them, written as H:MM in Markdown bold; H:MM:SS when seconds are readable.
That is **4:59**
